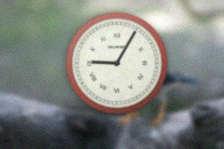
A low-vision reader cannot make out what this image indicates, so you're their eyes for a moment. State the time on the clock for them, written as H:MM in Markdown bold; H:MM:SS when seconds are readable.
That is **9:05**
